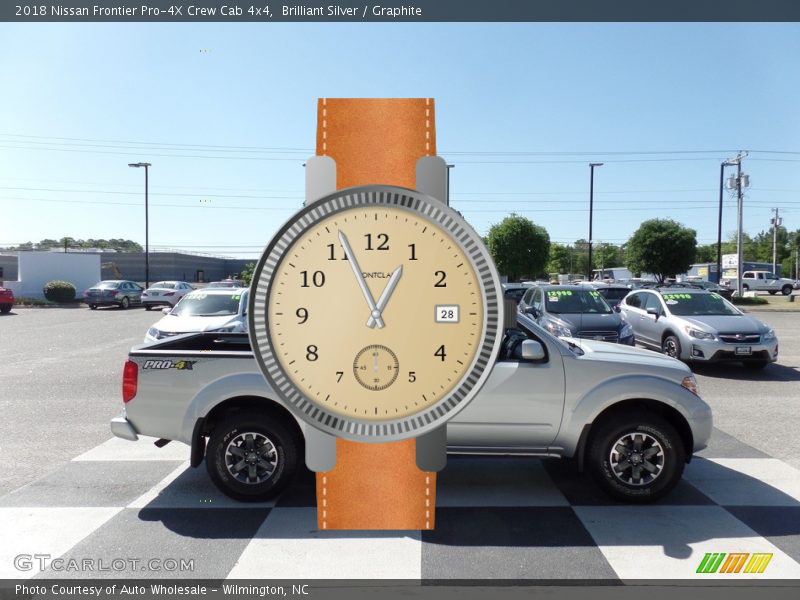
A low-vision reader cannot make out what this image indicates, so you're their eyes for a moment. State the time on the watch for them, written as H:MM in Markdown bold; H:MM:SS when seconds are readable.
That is **12:56**
